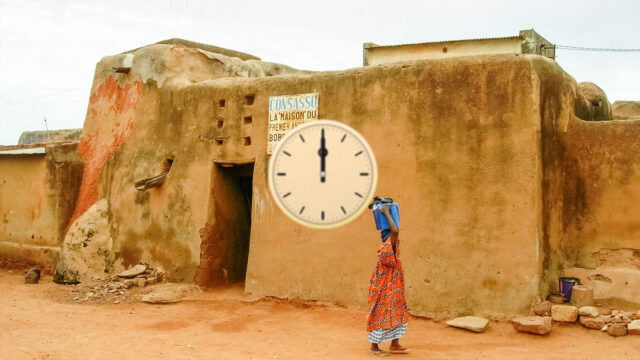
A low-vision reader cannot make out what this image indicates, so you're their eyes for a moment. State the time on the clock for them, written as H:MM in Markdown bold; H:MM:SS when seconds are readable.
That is **12:00**
